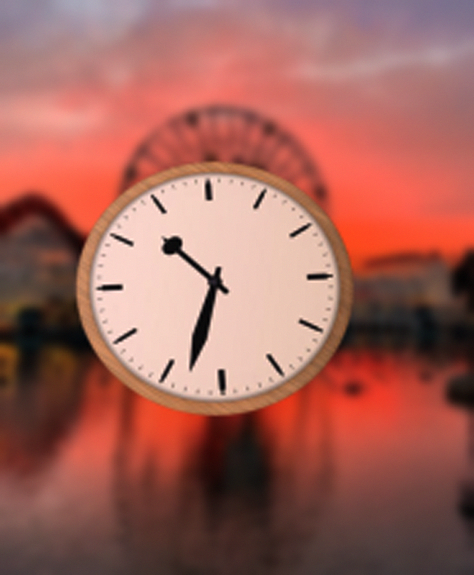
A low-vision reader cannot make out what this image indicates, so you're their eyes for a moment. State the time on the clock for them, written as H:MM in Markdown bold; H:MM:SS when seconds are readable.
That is **10:33**
